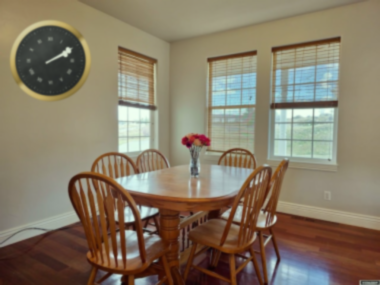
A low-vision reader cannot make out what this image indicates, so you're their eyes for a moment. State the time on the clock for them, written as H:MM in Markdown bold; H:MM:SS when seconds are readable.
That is **2:10**
